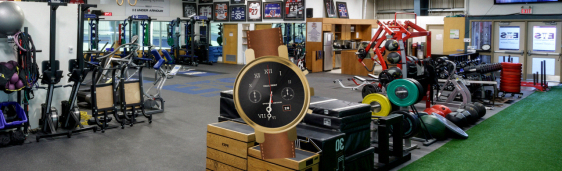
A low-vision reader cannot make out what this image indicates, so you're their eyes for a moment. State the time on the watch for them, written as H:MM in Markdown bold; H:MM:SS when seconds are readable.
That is **6:32**
